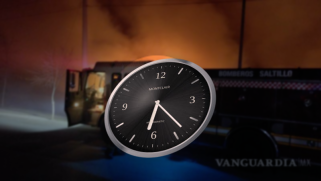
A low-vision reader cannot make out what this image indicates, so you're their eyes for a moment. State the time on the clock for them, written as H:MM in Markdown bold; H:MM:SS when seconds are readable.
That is **6:23**
